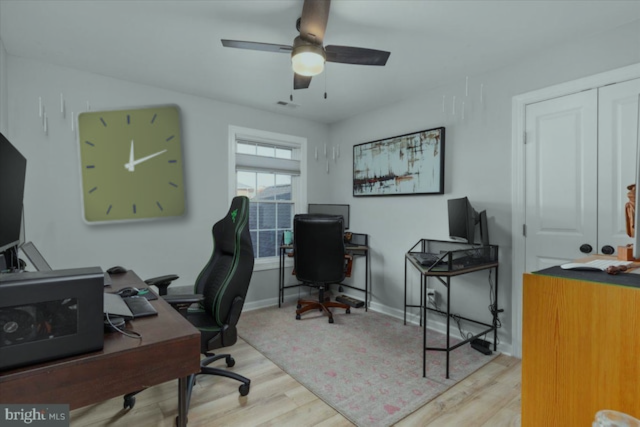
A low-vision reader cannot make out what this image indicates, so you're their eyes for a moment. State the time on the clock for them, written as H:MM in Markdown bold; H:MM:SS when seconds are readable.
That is **12:12**
